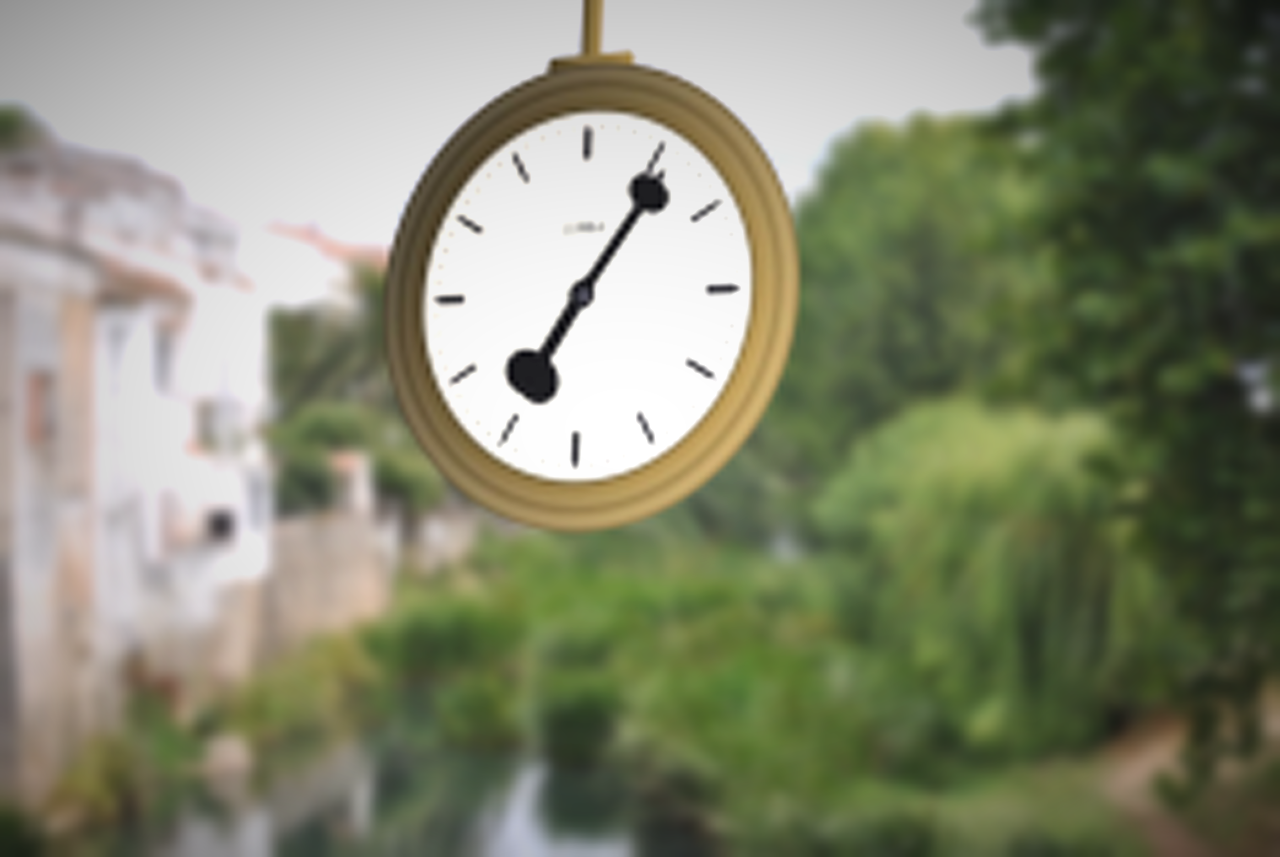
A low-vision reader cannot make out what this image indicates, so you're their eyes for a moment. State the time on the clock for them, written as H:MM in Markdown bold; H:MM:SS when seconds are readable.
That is **7:06**
